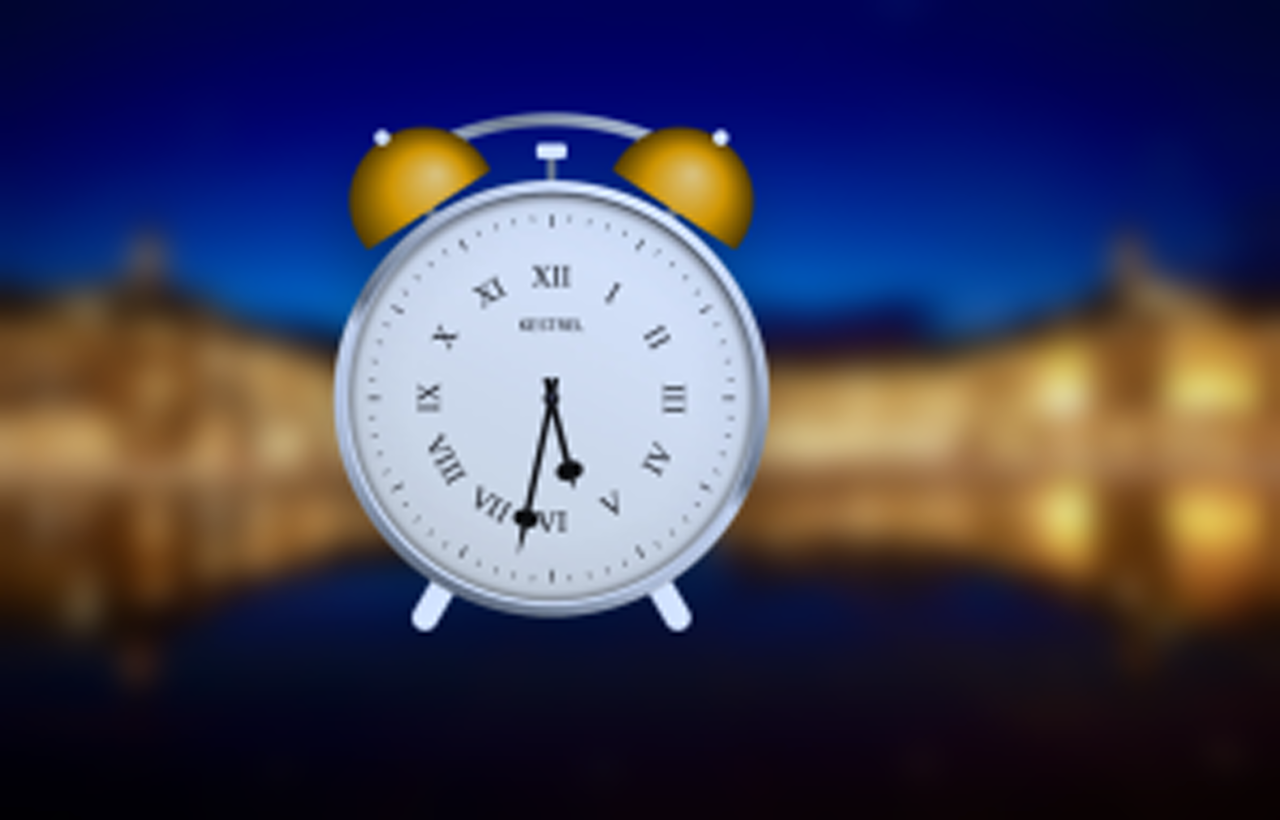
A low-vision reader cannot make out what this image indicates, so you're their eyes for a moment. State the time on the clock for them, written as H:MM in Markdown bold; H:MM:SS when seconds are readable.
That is **5:32**
